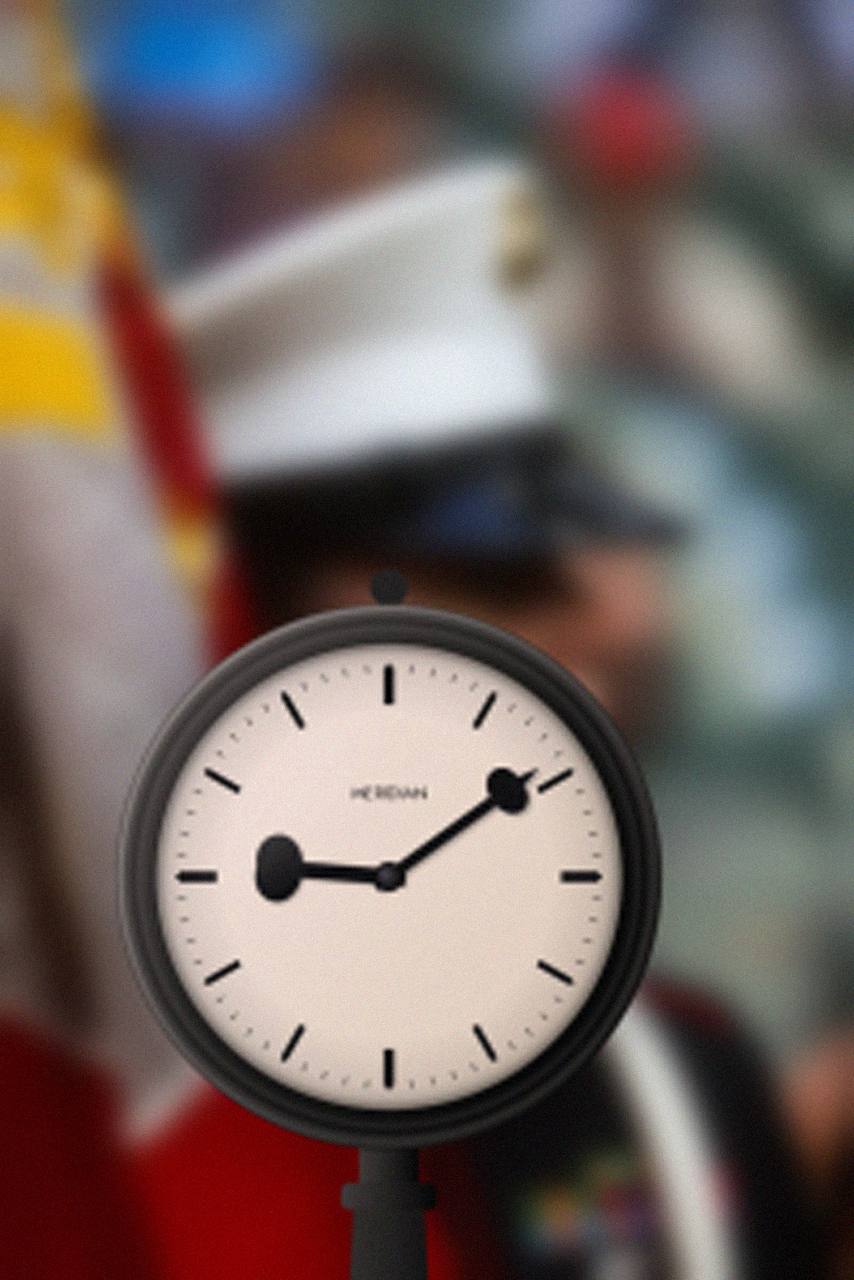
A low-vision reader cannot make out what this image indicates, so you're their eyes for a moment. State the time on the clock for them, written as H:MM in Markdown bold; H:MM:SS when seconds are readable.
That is **9:09**
